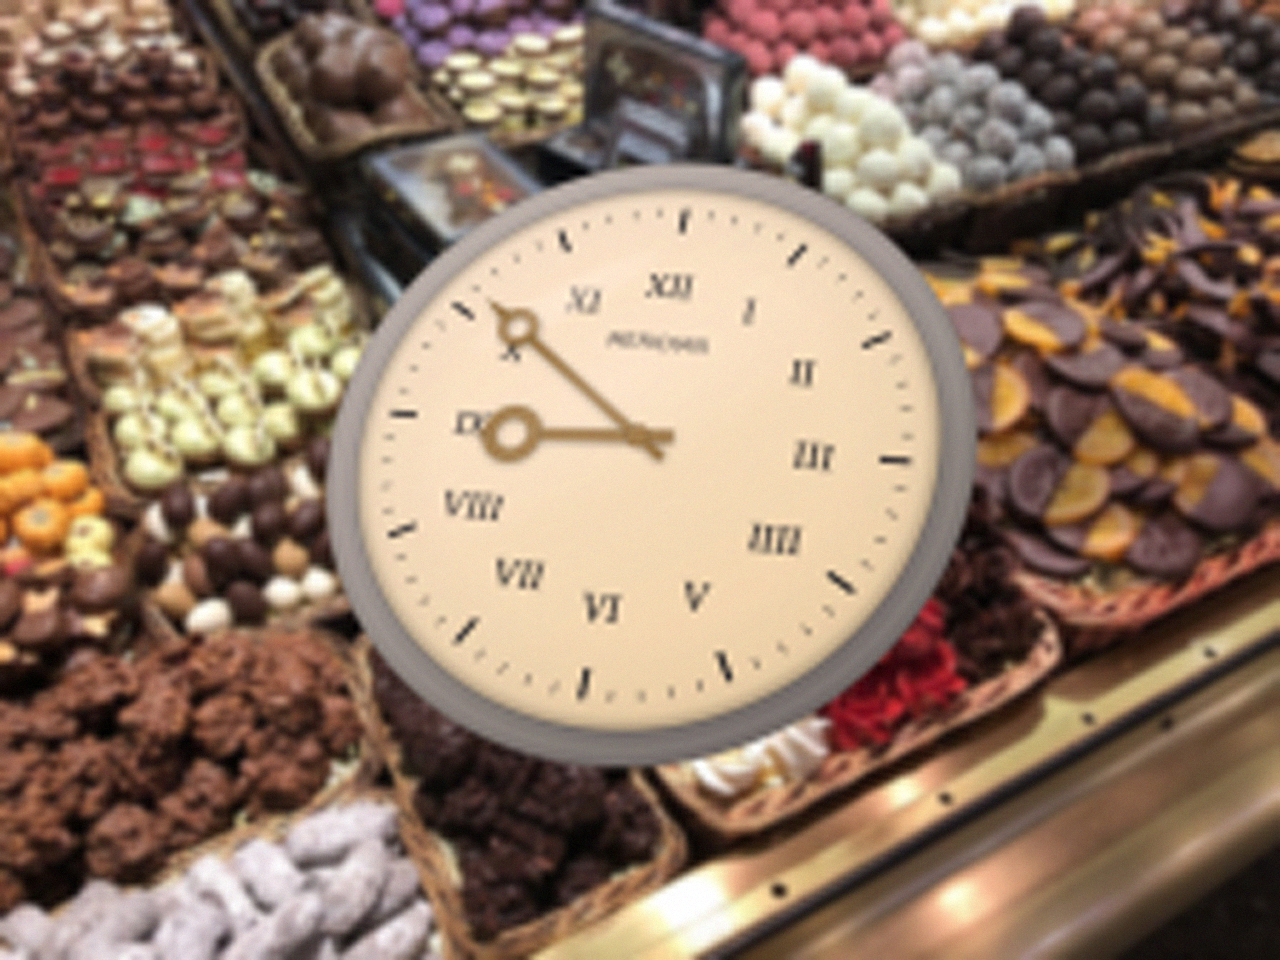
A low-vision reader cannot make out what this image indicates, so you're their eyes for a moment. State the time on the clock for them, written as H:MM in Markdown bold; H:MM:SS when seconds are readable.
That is **8:51**
